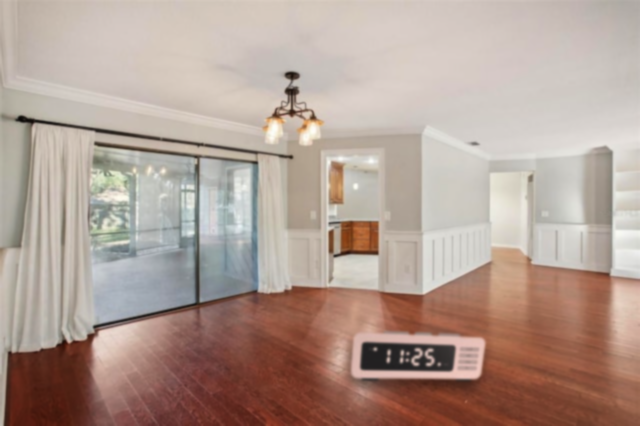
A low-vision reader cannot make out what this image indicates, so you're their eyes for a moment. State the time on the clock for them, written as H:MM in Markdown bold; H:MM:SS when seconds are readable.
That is **11:25**
